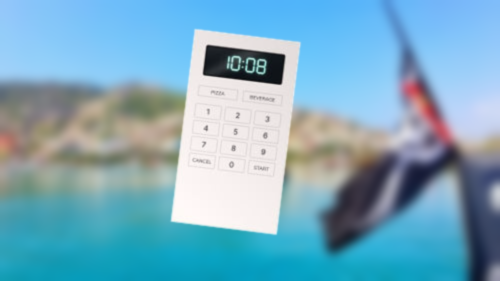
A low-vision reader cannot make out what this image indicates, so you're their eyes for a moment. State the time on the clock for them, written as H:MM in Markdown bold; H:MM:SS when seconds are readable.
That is **10:08**
